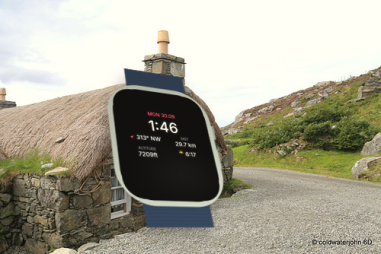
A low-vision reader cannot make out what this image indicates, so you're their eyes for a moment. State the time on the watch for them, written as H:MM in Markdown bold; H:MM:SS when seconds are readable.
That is **1:46**
